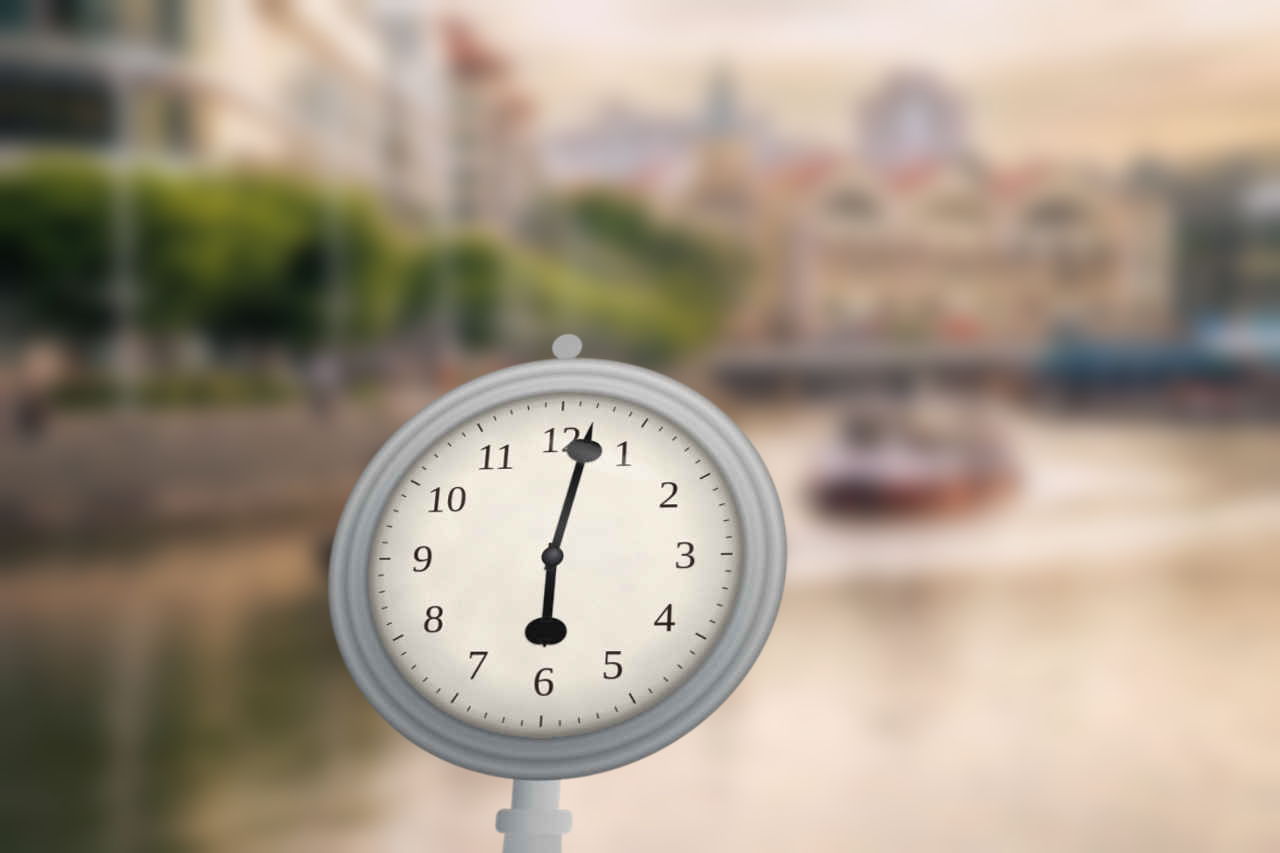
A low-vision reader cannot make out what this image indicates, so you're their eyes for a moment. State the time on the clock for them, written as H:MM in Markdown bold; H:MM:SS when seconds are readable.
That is **6:02**
